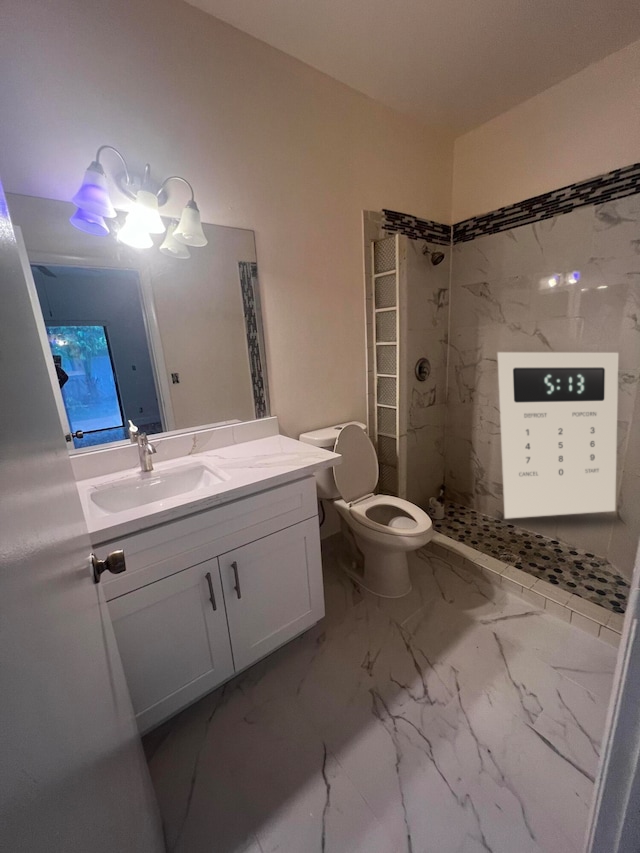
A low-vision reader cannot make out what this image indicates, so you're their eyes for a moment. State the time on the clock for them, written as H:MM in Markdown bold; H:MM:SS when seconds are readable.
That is **5:13**
